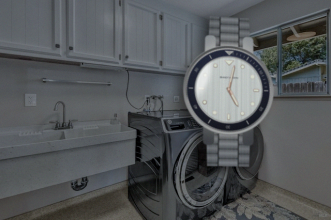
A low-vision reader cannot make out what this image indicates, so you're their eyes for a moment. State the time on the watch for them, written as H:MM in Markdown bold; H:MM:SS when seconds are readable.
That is **5:02**
